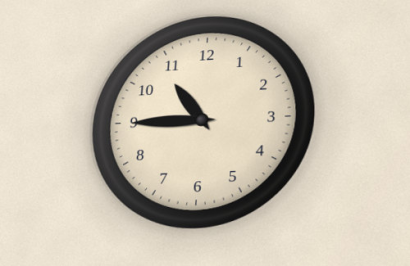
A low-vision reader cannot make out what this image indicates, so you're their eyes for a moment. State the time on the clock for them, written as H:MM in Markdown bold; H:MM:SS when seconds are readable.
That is **10:45**
